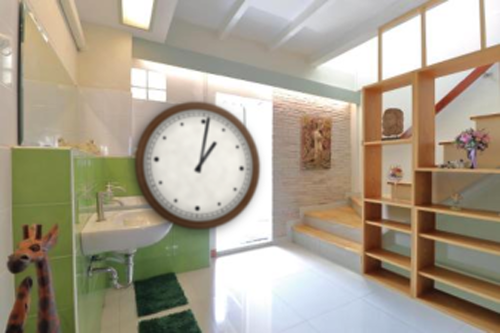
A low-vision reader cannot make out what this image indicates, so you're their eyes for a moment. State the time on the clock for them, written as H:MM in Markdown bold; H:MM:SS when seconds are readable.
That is **1:01**
